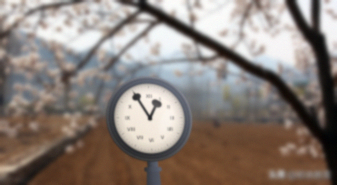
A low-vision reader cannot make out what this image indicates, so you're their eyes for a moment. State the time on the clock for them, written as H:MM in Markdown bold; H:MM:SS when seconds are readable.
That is **12:55**
